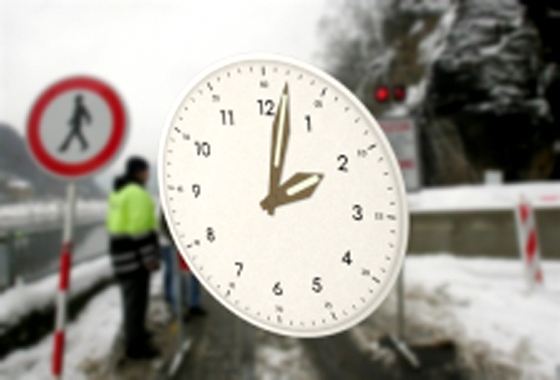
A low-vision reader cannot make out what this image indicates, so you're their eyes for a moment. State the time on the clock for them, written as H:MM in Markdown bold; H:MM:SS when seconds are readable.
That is **2:02**
